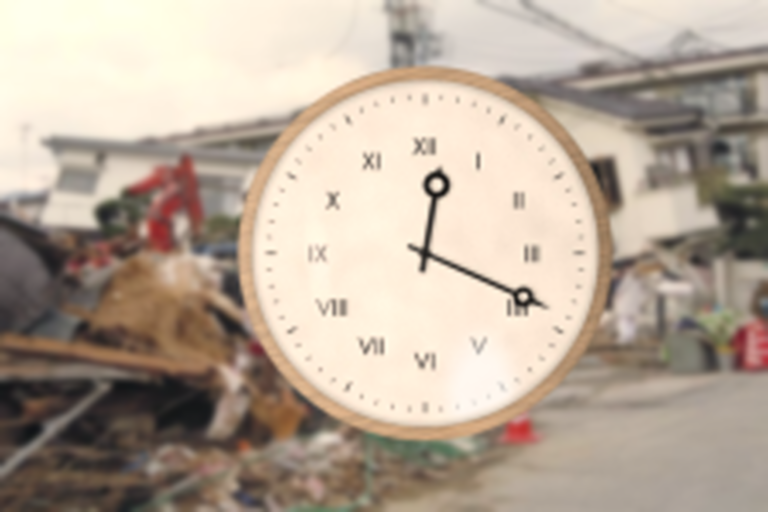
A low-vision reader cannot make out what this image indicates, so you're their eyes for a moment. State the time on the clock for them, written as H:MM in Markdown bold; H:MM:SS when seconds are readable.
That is **12:19**
